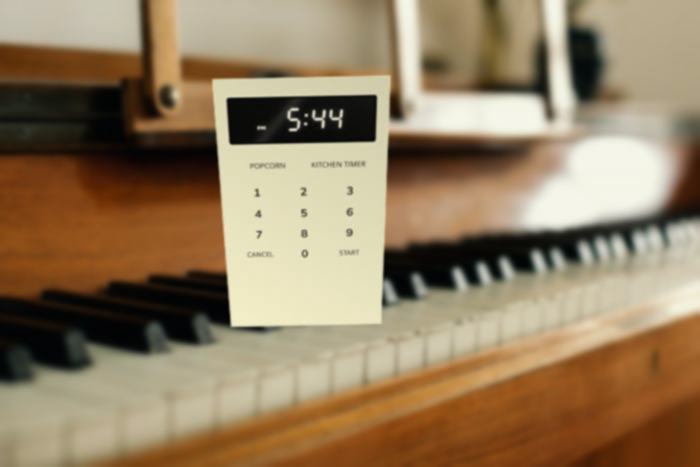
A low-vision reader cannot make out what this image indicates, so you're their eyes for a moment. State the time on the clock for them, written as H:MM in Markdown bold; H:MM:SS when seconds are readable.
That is **5:44**
